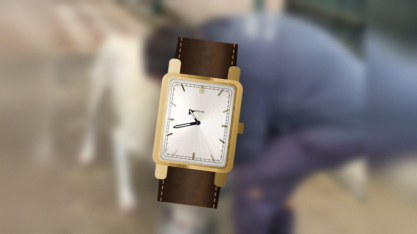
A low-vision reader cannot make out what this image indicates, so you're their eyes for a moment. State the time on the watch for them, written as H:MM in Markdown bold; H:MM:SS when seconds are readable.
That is **10:42**
